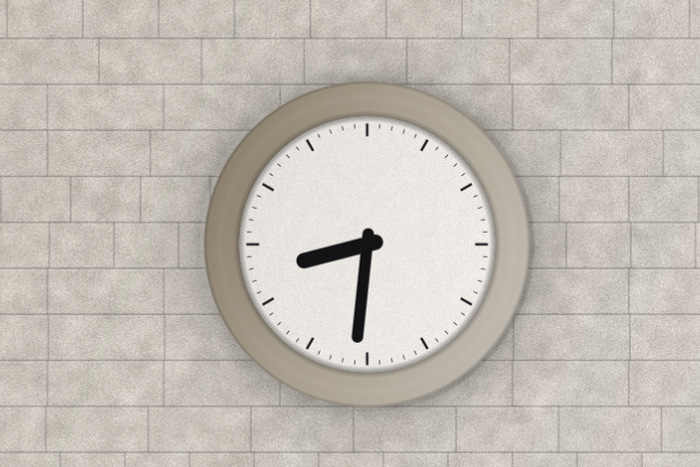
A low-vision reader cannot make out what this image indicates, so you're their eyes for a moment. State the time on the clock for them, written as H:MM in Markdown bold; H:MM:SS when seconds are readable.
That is **8:31**
